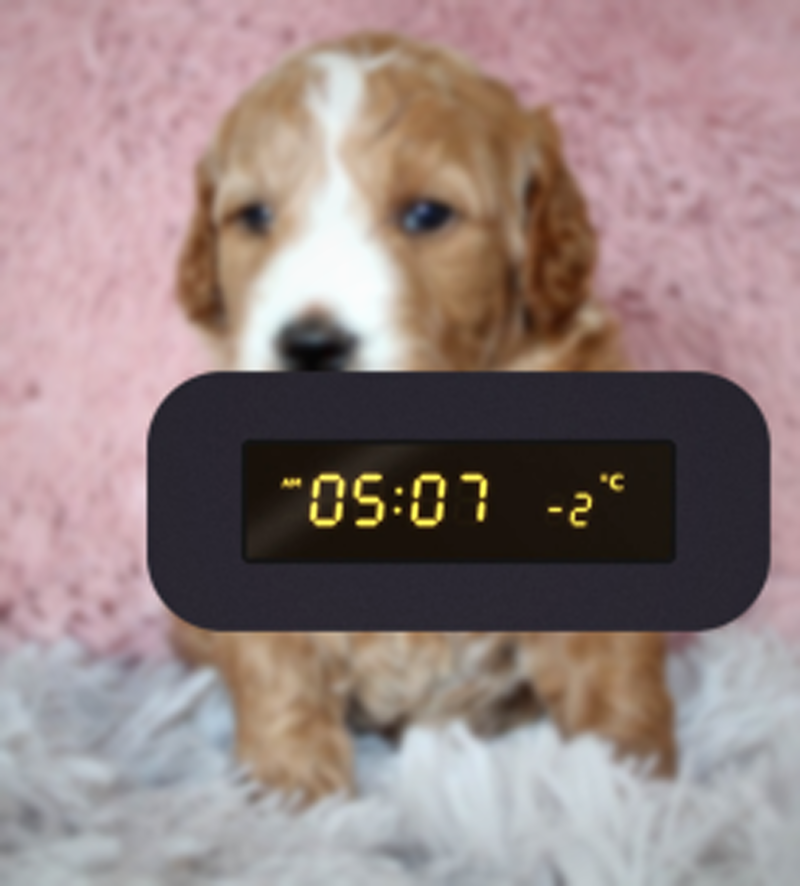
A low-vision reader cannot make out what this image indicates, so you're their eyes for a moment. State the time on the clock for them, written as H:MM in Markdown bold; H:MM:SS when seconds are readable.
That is **5:07**
